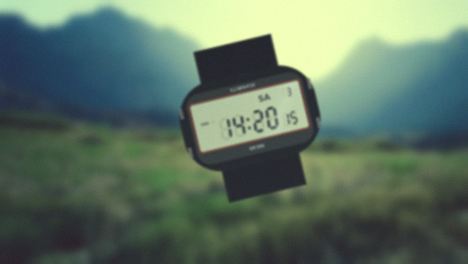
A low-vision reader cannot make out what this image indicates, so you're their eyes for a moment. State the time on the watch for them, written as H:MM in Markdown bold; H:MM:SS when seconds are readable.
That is **14:20:15**
